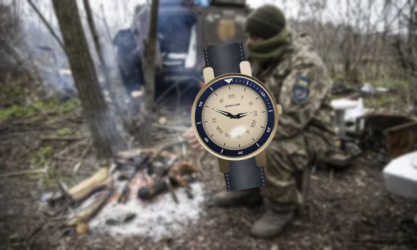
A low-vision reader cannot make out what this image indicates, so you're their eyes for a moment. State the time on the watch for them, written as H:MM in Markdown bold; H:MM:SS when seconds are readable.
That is **2:50**
